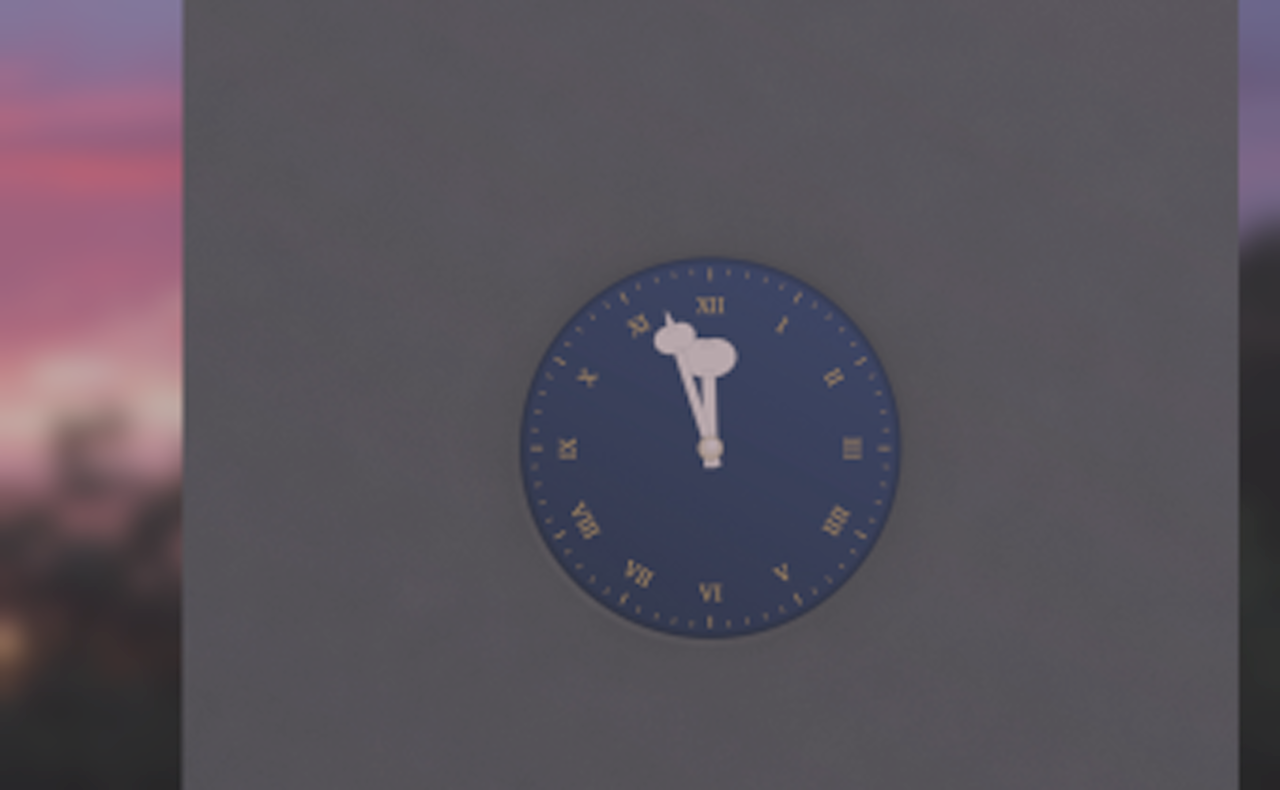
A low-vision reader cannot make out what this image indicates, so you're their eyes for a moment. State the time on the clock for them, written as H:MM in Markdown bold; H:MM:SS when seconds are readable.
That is **11:57**
